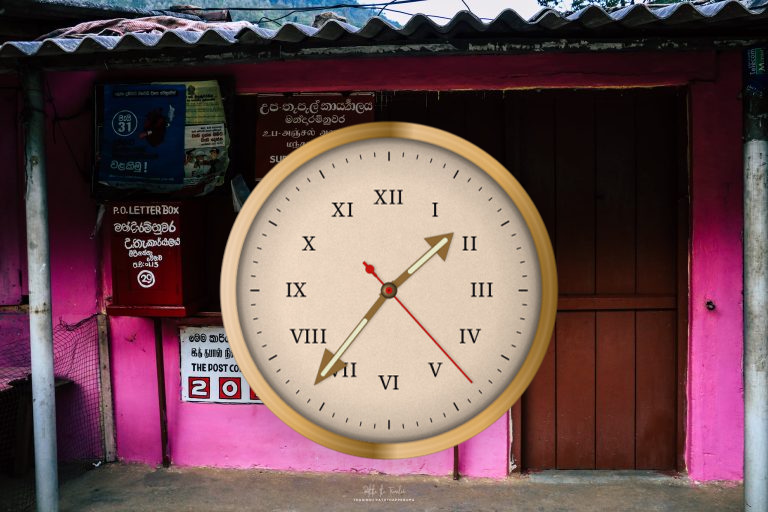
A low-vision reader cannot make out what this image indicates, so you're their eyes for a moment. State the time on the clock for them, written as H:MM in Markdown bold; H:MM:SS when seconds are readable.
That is **1:36:23**
